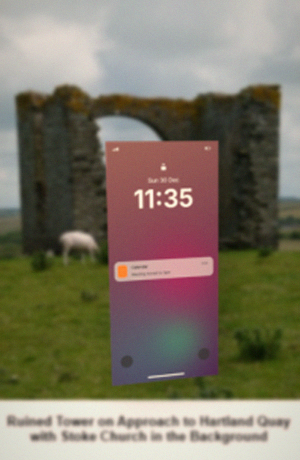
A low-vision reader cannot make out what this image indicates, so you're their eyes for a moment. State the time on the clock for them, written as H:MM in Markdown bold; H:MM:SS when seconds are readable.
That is **11:35**
